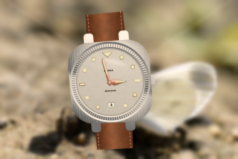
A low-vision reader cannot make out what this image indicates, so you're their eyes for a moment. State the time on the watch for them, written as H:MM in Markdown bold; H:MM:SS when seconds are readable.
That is **2:58**
